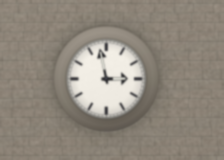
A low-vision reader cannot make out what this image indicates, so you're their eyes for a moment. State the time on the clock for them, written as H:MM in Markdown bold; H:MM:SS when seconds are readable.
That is **2:58**
